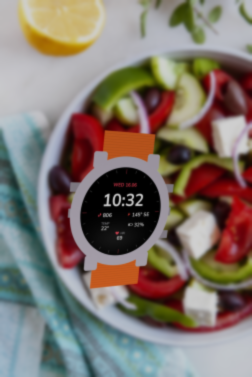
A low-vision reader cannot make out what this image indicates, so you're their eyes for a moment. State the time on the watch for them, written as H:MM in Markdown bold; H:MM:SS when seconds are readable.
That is **10:32**
